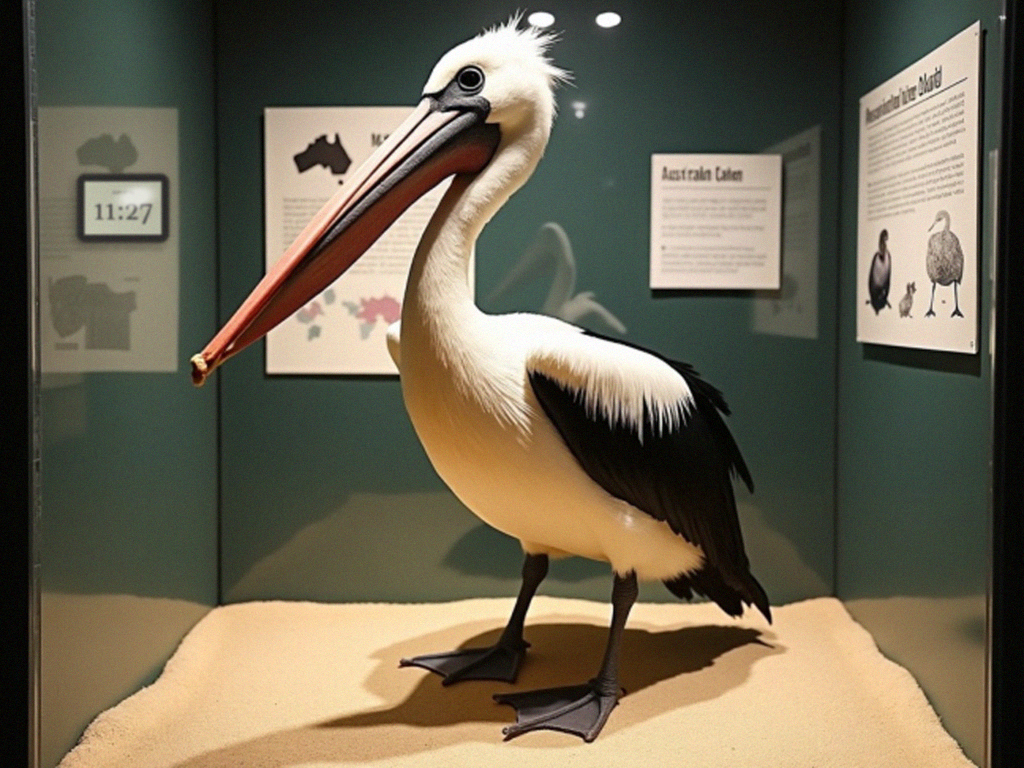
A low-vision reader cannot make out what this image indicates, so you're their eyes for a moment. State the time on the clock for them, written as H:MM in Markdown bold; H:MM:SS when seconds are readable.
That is **11:27**
